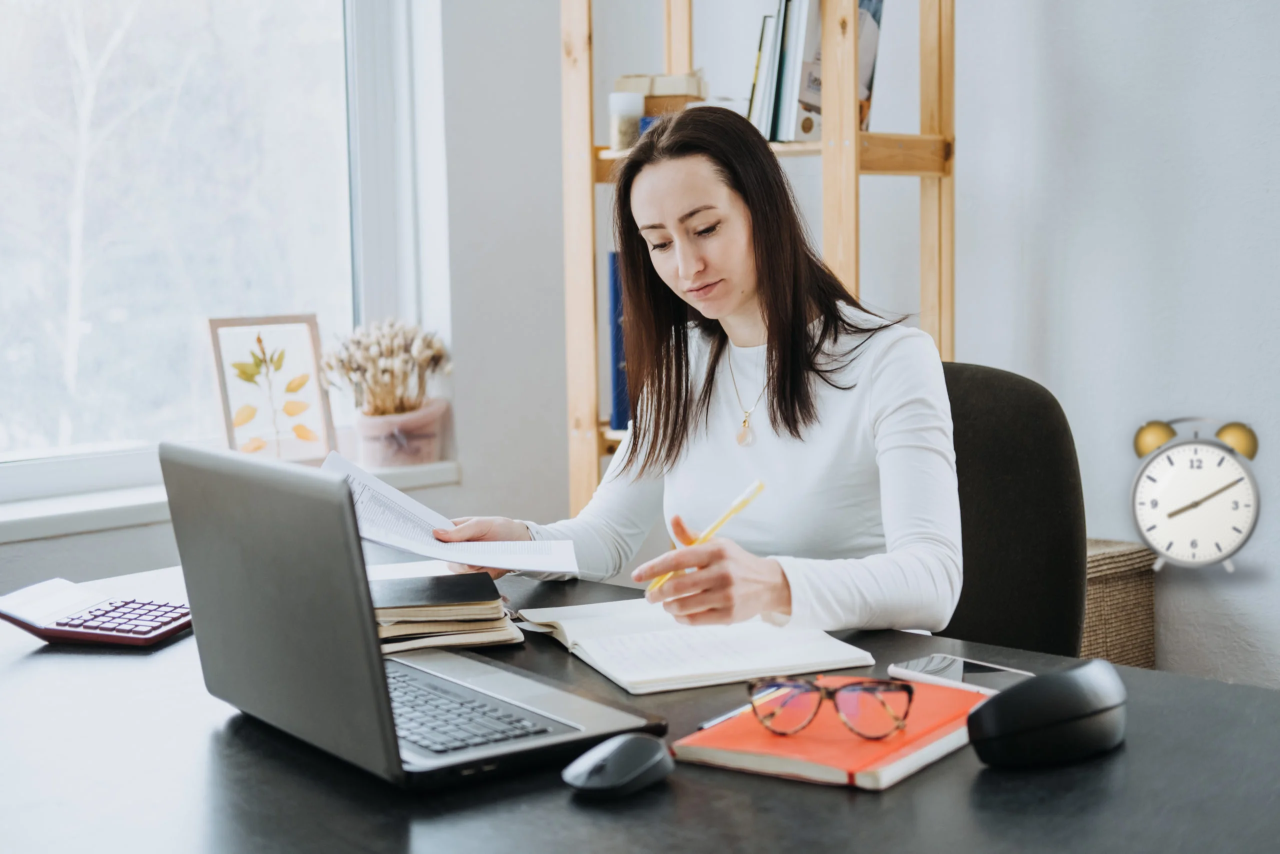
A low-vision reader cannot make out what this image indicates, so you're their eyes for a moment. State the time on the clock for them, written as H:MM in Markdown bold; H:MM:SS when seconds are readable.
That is **8:10**
